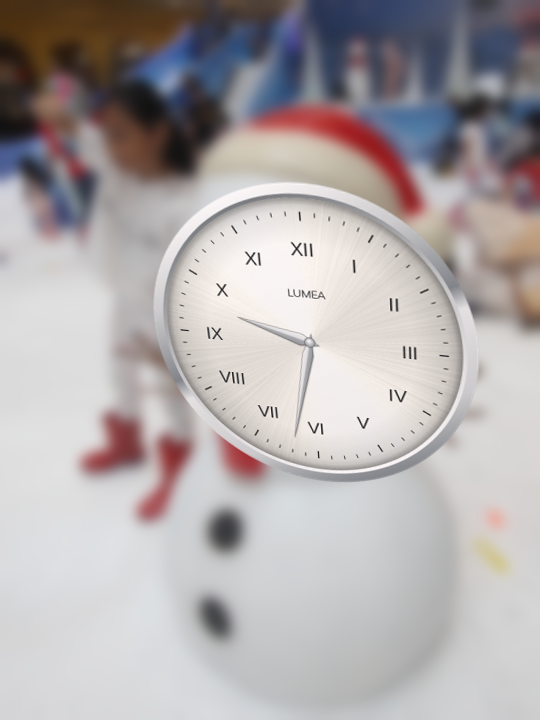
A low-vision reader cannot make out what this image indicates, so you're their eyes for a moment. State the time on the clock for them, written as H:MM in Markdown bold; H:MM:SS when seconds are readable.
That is **9:32**
